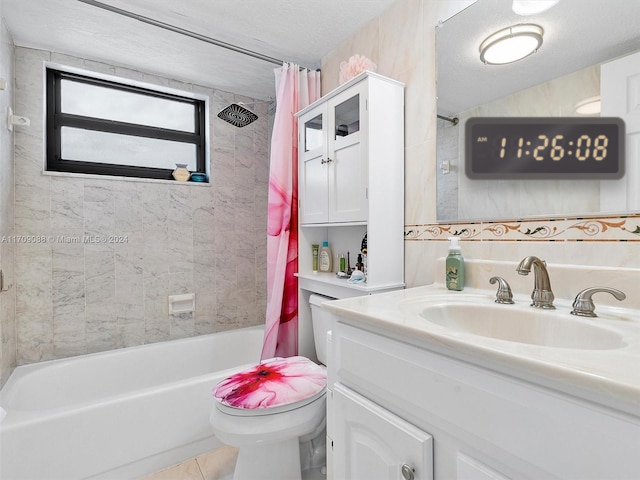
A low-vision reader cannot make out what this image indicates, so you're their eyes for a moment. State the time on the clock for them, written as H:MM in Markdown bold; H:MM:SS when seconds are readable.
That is **11:26:08**
